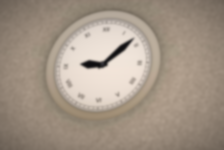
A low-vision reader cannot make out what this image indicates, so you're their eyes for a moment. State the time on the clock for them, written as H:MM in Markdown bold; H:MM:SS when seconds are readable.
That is **9:08**
